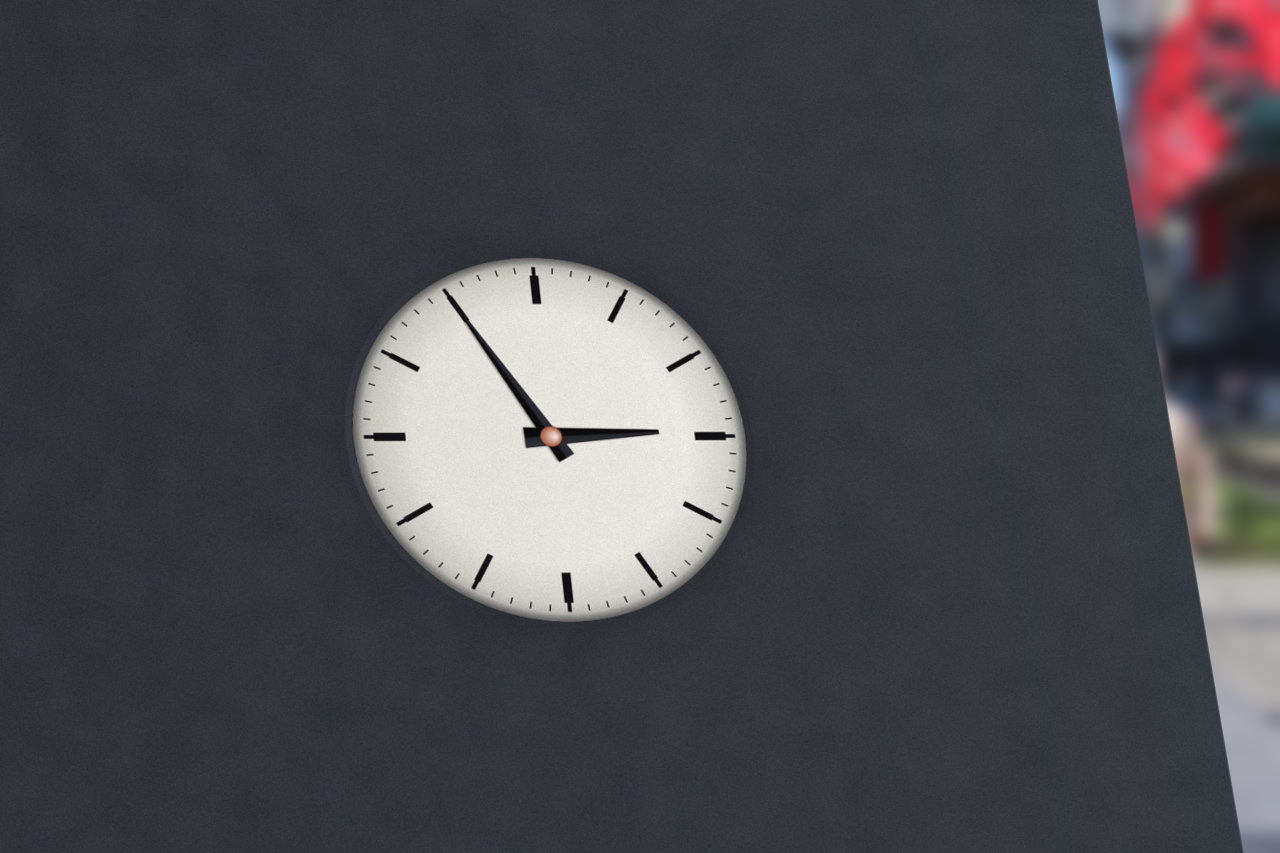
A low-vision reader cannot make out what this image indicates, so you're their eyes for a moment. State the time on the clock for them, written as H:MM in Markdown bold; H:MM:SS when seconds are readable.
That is **2:55**
